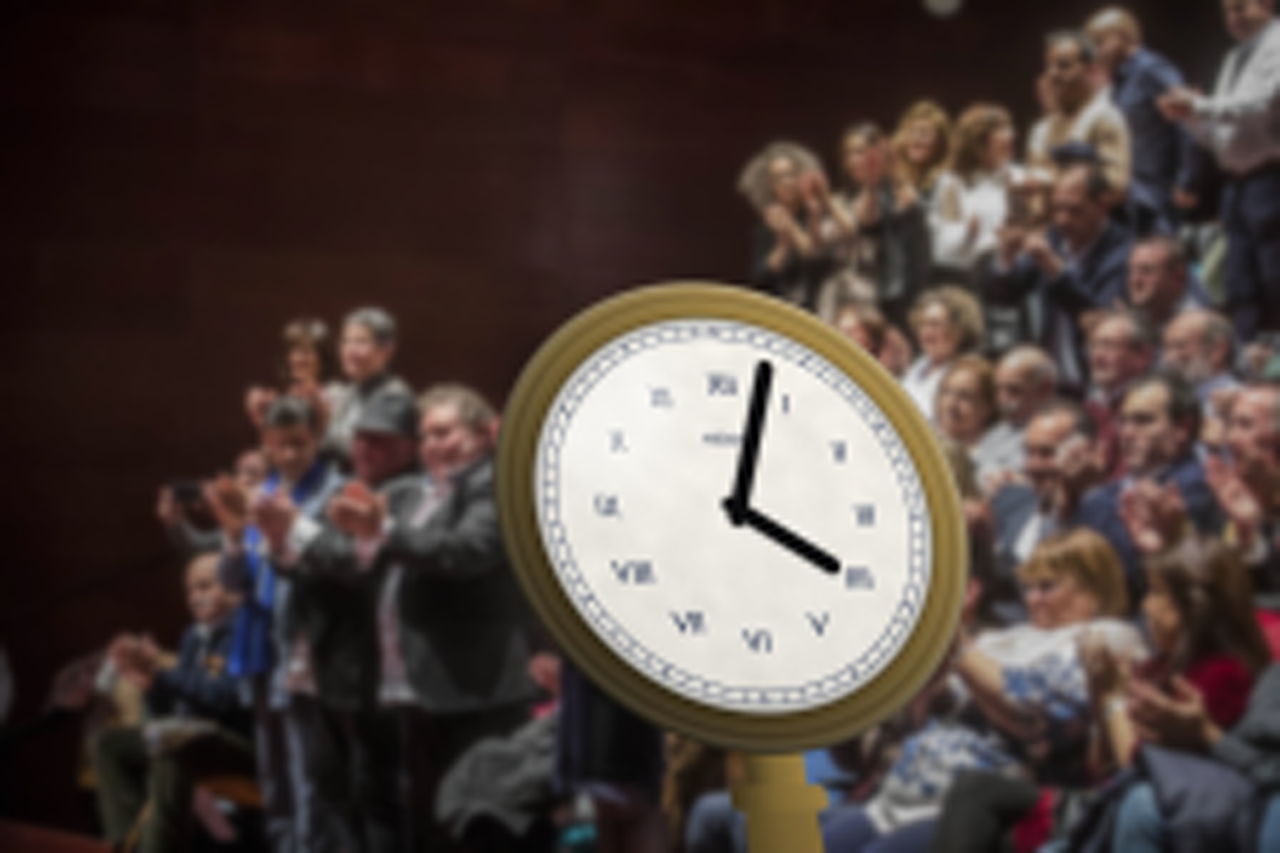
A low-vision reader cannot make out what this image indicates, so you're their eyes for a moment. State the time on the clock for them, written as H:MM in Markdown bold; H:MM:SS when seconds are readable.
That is **4:03**
